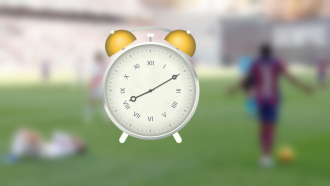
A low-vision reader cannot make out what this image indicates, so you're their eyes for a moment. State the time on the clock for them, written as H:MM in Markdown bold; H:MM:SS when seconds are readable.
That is **8:10**
